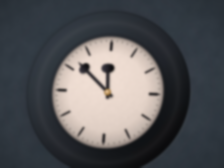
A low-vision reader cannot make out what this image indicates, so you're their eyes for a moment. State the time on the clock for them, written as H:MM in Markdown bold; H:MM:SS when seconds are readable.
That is **11:52**
